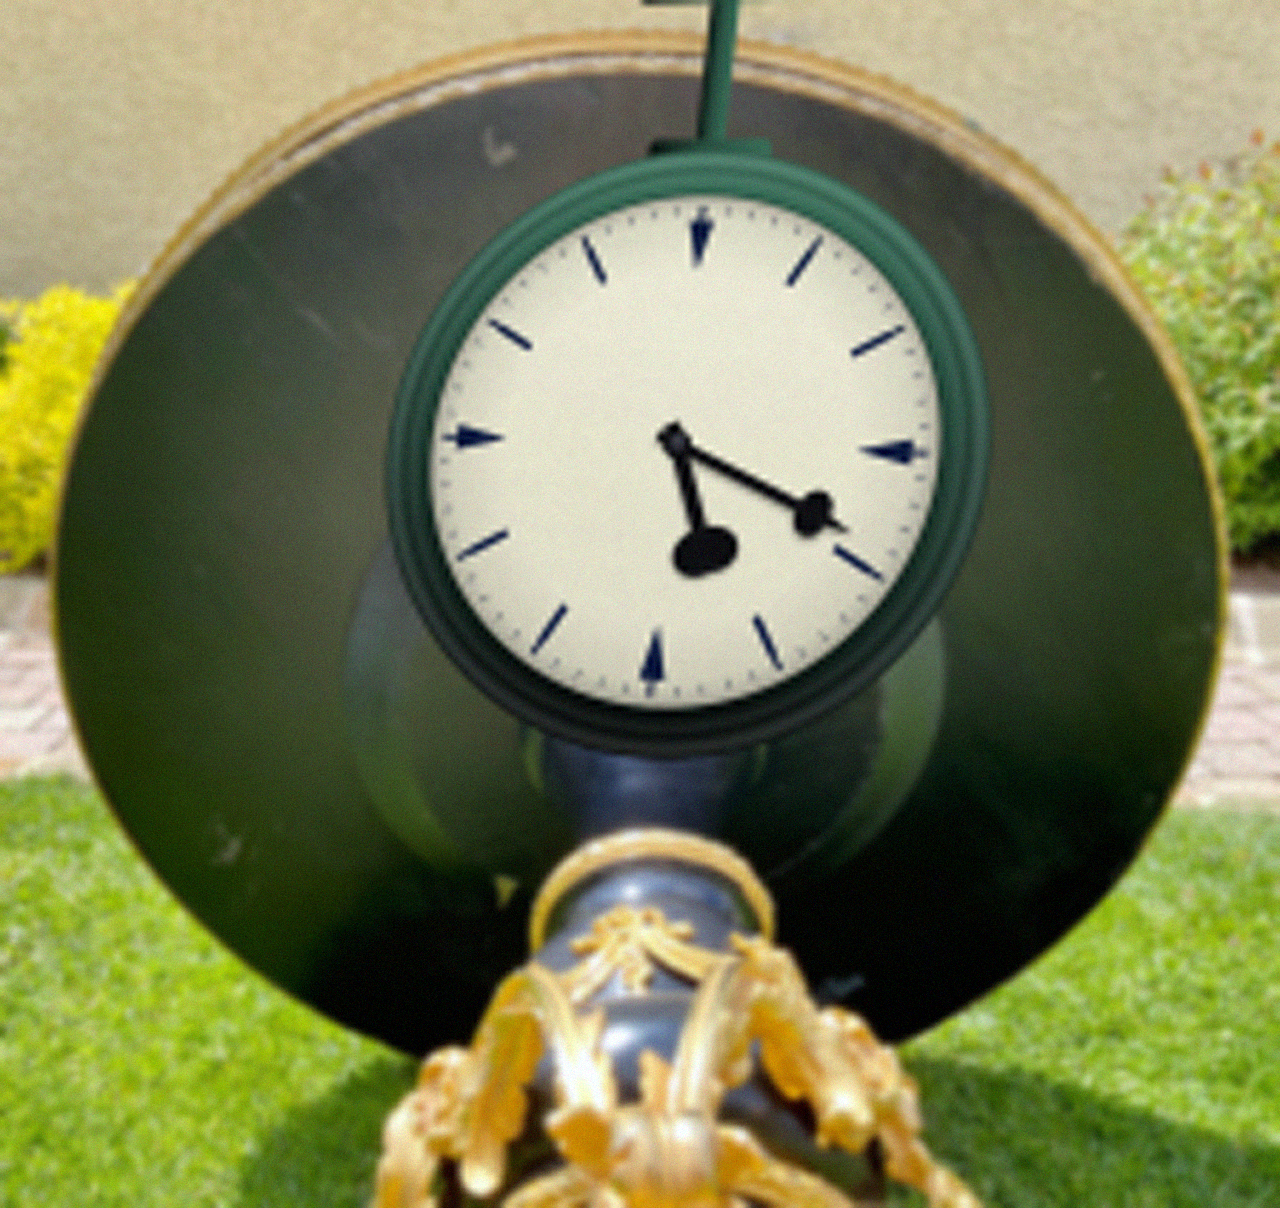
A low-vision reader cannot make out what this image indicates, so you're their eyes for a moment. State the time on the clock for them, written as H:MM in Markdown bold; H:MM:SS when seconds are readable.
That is **5:19**
